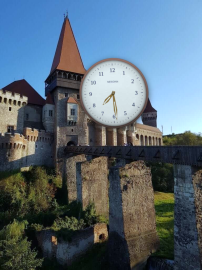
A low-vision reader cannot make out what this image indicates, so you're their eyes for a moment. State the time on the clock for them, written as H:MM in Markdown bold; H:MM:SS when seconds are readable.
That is **7:29**
